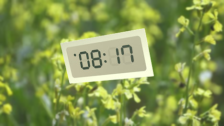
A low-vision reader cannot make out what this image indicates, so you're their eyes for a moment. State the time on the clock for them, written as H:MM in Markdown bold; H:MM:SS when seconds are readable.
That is **8:17**
